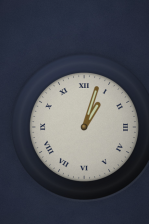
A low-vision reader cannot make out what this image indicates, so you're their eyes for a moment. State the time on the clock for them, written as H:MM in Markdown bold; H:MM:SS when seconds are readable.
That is **1:03**
